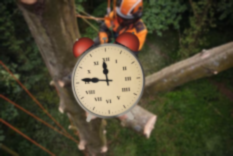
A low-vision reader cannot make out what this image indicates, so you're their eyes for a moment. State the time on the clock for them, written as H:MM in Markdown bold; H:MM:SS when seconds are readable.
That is **11:46**
